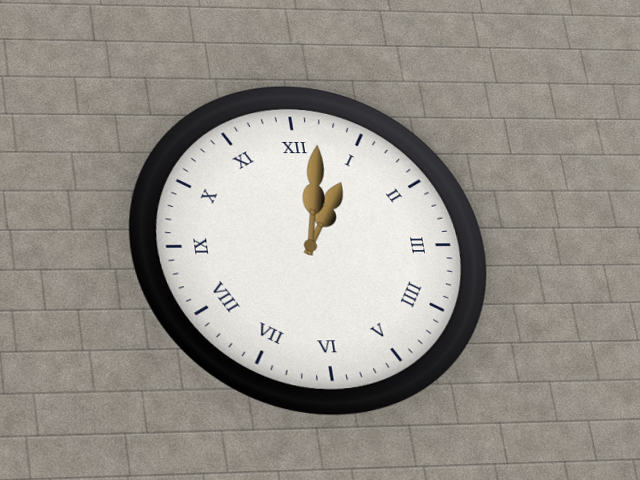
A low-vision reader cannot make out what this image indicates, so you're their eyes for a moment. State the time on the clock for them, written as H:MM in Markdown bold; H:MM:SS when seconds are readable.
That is **1:02**
